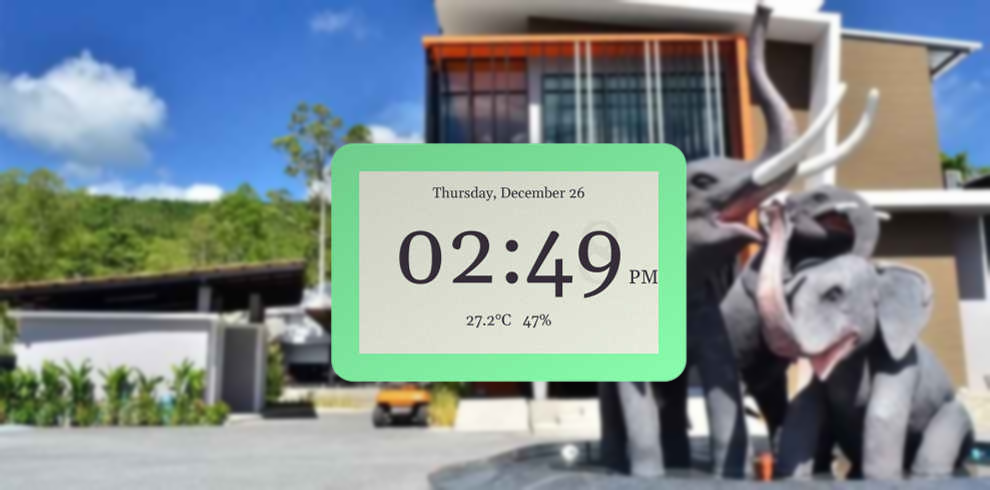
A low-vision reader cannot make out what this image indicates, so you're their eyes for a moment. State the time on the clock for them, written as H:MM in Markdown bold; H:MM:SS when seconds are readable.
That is **2:49**
